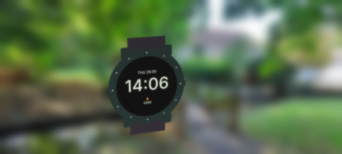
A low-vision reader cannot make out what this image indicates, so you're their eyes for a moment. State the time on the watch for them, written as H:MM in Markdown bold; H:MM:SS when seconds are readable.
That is **14:06**
